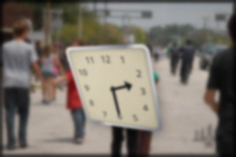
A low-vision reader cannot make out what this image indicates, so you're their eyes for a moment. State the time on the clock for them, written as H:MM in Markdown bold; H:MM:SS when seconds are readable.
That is **2:30**
